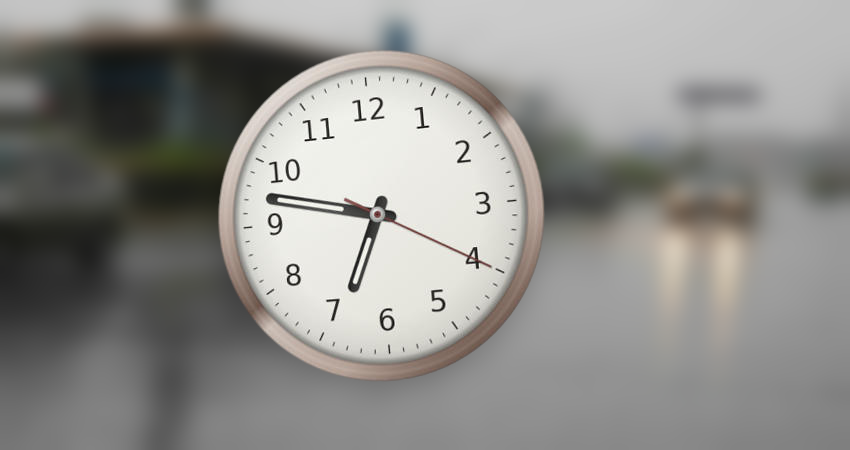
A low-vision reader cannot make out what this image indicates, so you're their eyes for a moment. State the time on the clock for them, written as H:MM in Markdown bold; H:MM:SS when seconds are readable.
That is **6:47:20**
